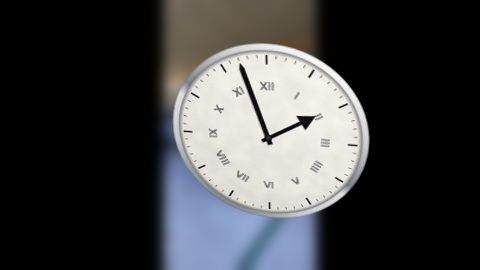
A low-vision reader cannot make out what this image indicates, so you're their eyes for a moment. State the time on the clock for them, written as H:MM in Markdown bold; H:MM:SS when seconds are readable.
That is **1:57**
